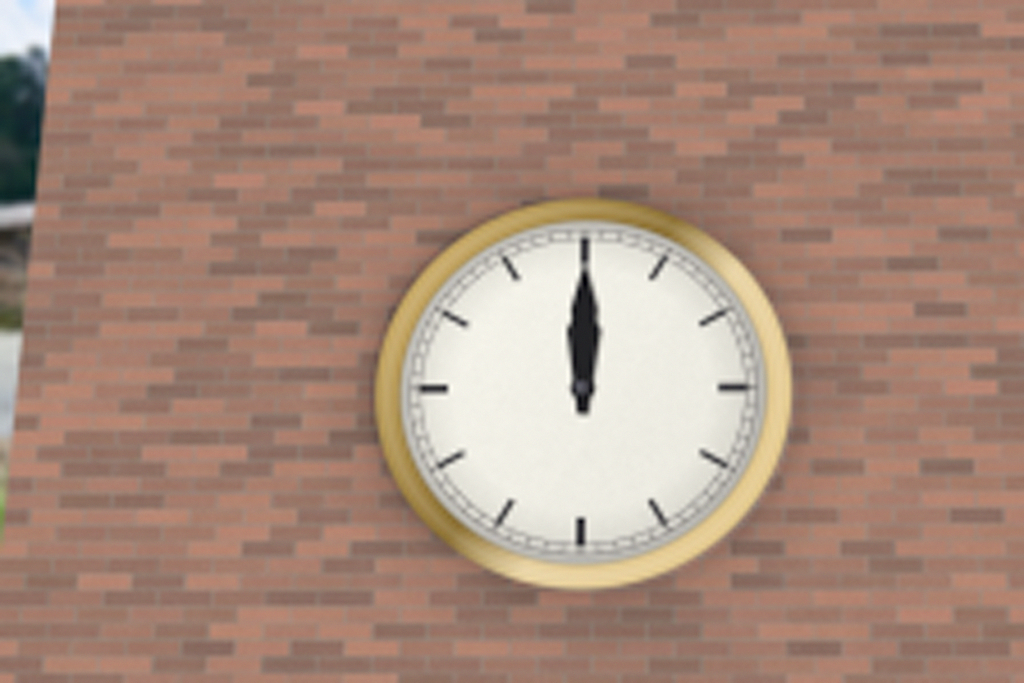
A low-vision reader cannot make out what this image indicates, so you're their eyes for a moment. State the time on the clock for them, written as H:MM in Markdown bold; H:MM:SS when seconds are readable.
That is **12:00**
